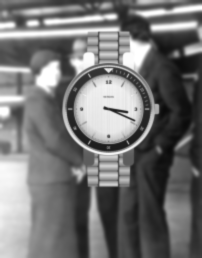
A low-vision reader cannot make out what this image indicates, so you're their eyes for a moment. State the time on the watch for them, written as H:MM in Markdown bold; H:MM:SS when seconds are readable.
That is **3:19**
